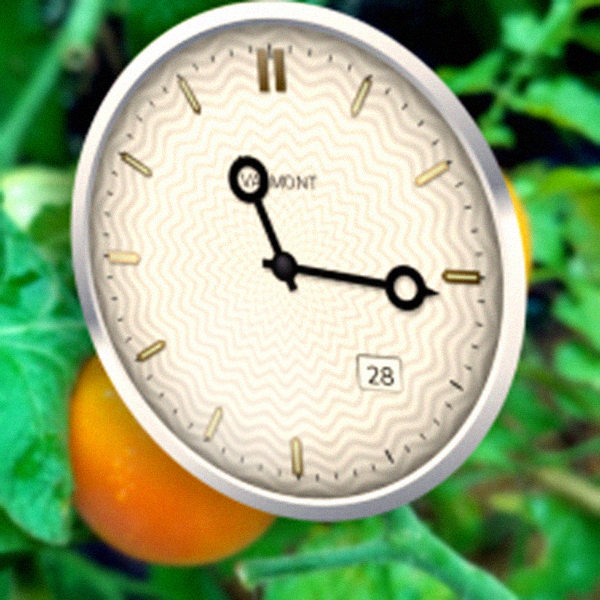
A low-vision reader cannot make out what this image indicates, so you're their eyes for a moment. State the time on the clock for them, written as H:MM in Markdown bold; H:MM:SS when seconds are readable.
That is **11:16**
